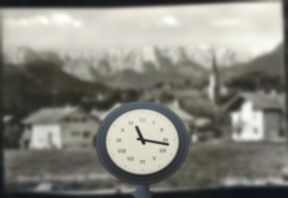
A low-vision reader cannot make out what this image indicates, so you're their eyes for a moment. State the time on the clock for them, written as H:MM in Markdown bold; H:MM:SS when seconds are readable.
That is **11:17**
